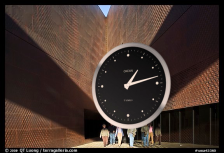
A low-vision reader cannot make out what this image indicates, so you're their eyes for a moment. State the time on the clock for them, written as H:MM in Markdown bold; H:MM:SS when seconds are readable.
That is **1:13**
